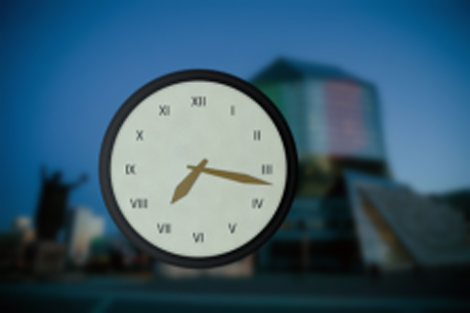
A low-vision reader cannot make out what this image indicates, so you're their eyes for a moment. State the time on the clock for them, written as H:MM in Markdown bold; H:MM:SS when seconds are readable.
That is **7:17**
